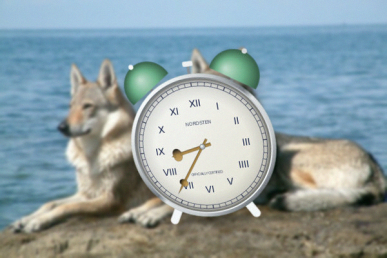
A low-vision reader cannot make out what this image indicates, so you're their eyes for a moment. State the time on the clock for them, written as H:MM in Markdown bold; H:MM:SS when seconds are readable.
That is **8:36**
